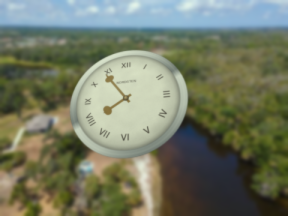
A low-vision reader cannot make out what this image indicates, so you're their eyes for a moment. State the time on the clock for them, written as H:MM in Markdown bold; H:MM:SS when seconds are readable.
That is **7:54**
